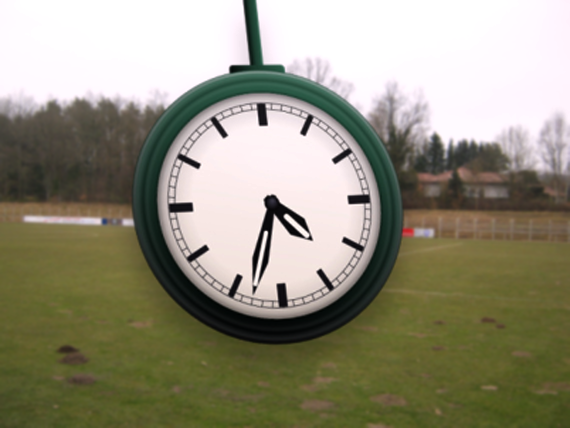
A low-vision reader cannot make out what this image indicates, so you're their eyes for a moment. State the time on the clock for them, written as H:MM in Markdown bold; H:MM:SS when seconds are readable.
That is **4:33**
